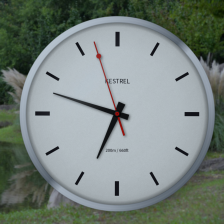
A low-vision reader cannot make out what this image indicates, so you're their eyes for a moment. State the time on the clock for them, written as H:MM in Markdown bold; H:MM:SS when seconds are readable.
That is **6:47:57**
